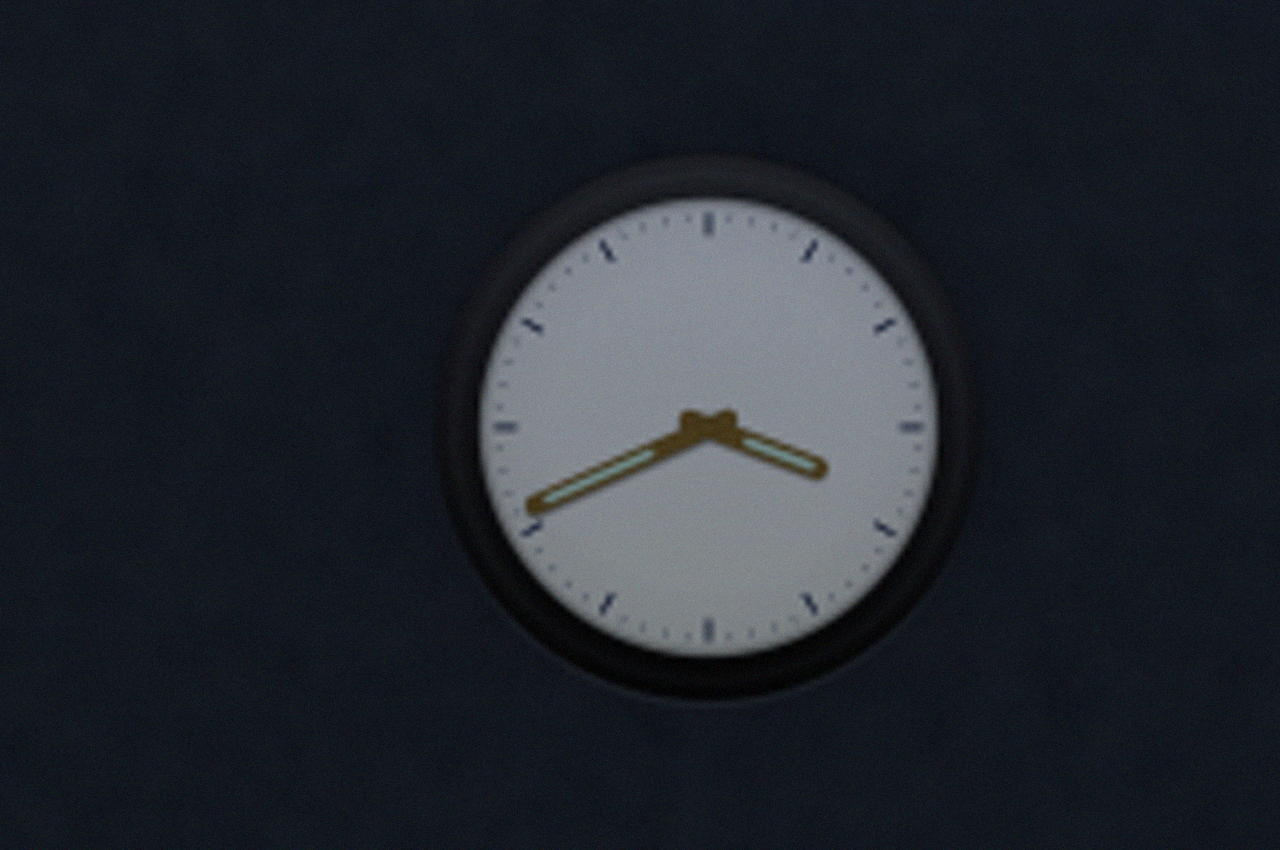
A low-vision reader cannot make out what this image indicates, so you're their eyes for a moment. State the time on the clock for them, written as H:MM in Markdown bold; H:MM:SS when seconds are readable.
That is **3:41**
